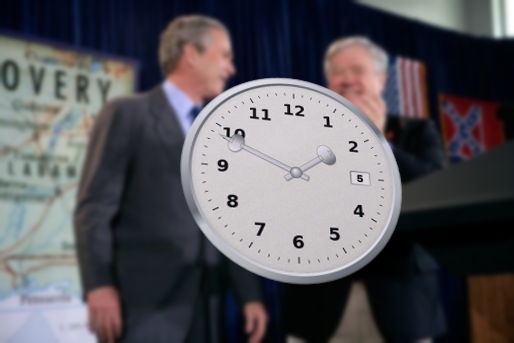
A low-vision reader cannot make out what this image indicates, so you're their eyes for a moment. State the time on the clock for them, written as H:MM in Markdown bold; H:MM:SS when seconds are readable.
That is **1:49**
